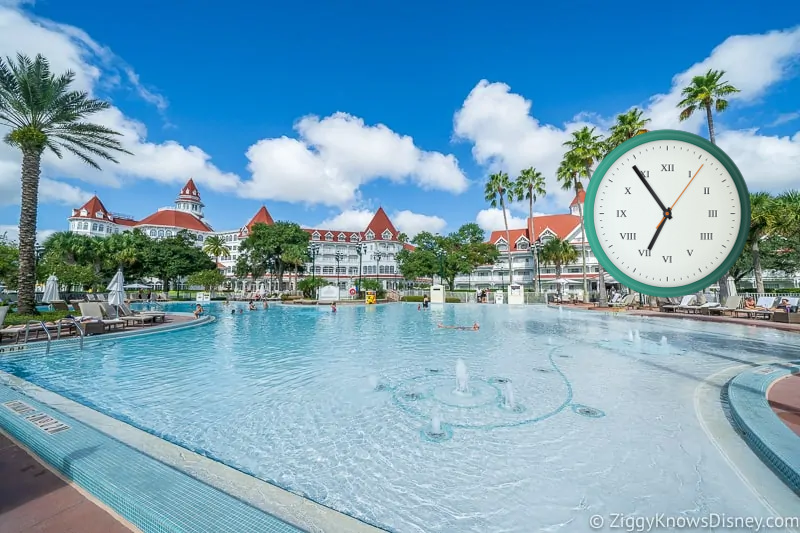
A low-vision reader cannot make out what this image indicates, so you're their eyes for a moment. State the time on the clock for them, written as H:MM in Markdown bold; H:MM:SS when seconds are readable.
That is **6:54:06**
